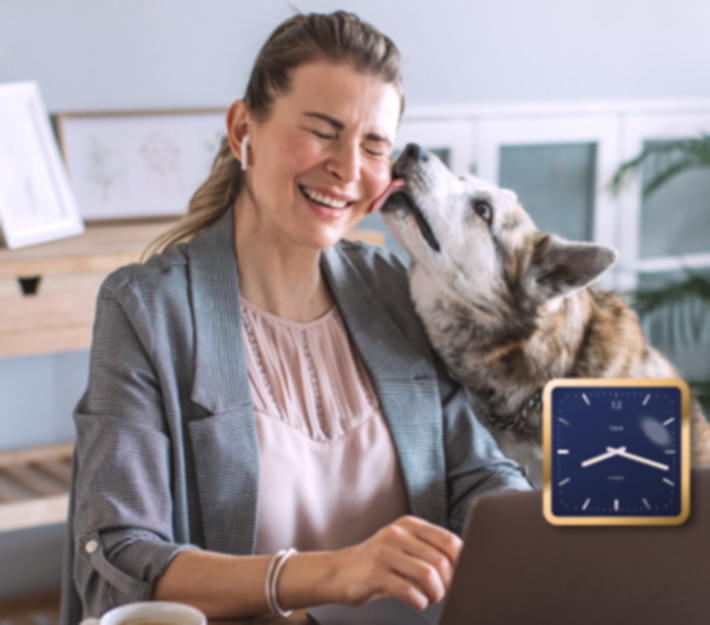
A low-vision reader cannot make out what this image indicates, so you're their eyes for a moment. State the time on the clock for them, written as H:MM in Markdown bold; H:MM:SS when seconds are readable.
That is **8:18**
